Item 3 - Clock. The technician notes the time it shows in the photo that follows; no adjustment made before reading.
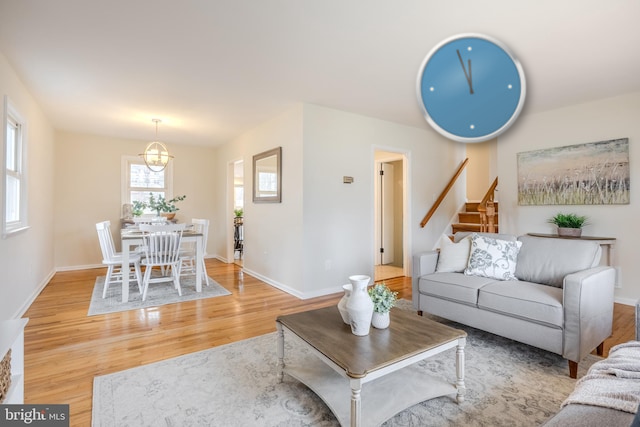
11:57
